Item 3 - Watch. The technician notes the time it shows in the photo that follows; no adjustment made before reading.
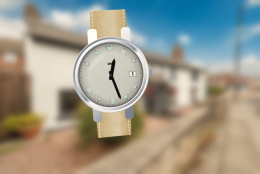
12:27
